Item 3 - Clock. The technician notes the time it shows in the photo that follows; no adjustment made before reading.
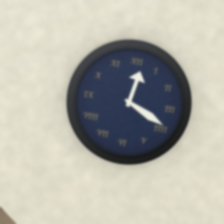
12:19
